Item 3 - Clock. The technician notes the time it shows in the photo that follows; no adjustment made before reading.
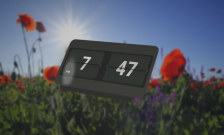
7:47
